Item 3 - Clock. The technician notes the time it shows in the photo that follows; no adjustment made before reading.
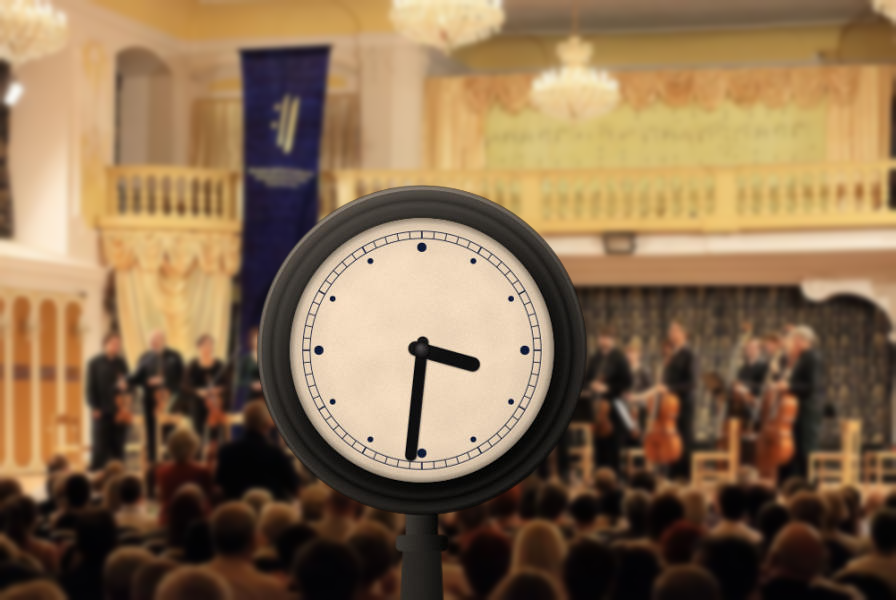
3:31
